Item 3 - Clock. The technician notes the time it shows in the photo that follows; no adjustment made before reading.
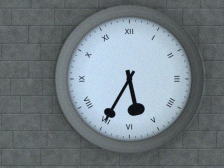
5:35
